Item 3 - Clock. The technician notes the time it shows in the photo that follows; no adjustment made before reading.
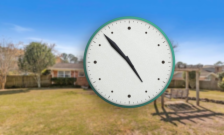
4:53
